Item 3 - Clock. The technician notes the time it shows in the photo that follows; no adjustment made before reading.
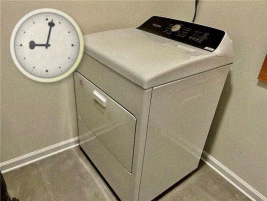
9:02
